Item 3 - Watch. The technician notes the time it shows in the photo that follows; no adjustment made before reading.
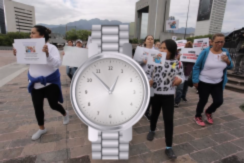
12:53
